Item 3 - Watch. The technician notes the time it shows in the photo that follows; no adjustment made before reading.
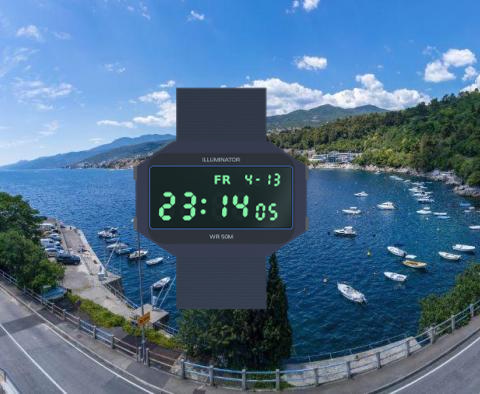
23:14:05
